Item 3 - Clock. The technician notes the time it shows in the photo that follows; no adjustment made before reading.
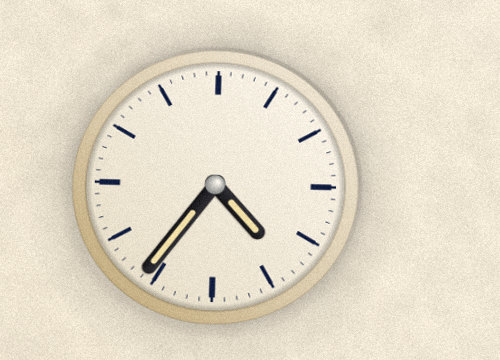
4:36
